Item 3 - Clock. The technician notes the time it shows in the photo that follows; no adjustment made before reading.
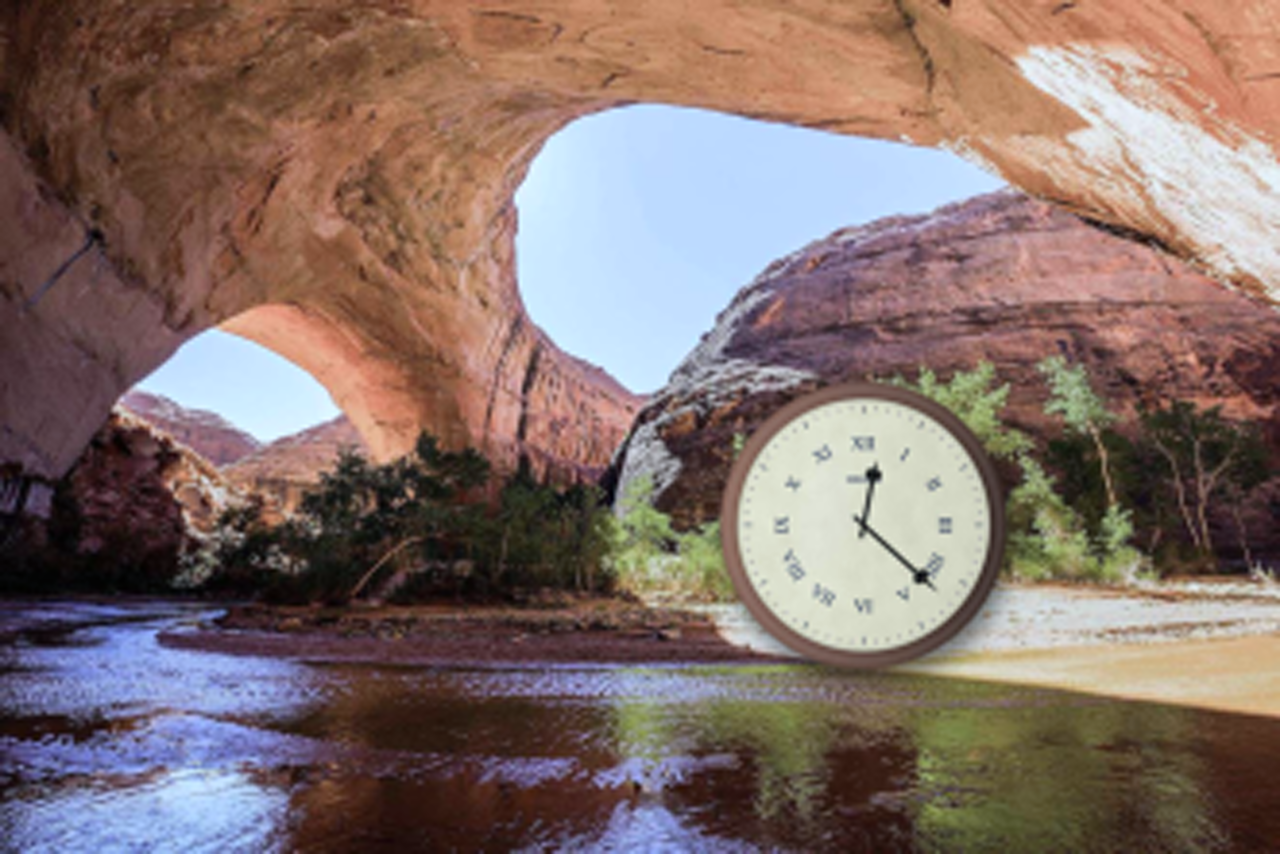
12:22
